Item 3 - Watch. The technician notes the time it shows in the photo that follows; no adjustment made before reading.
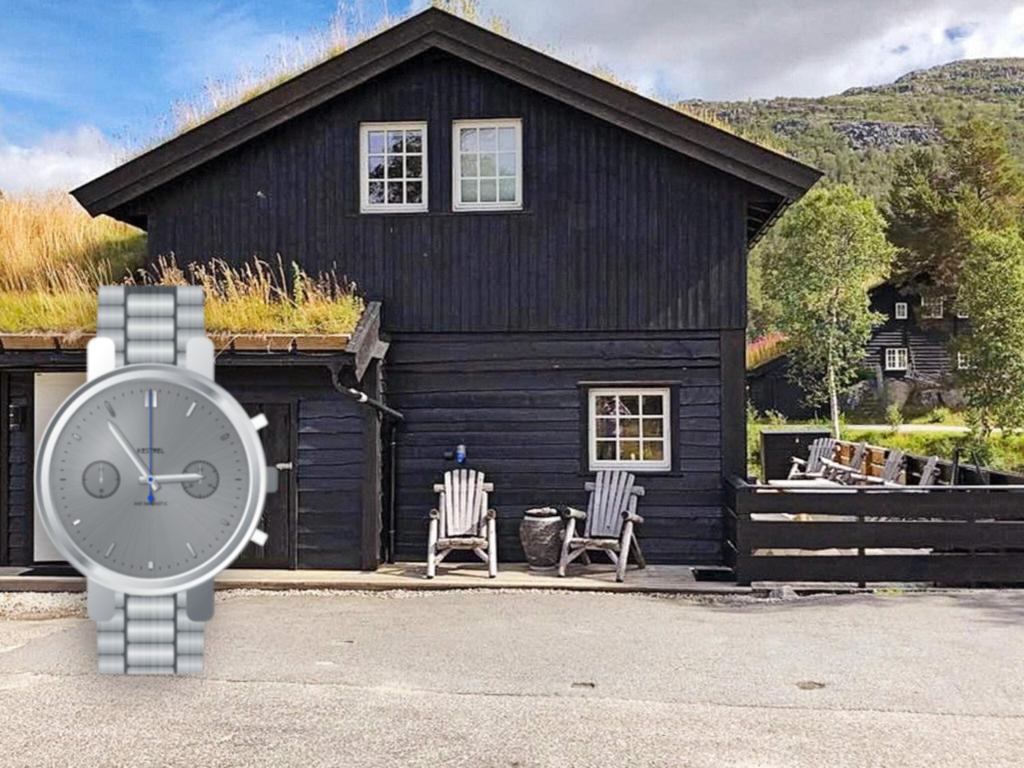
2:54
